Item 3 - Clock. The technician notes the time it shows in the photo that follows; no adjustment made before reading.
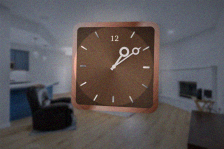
1:09
